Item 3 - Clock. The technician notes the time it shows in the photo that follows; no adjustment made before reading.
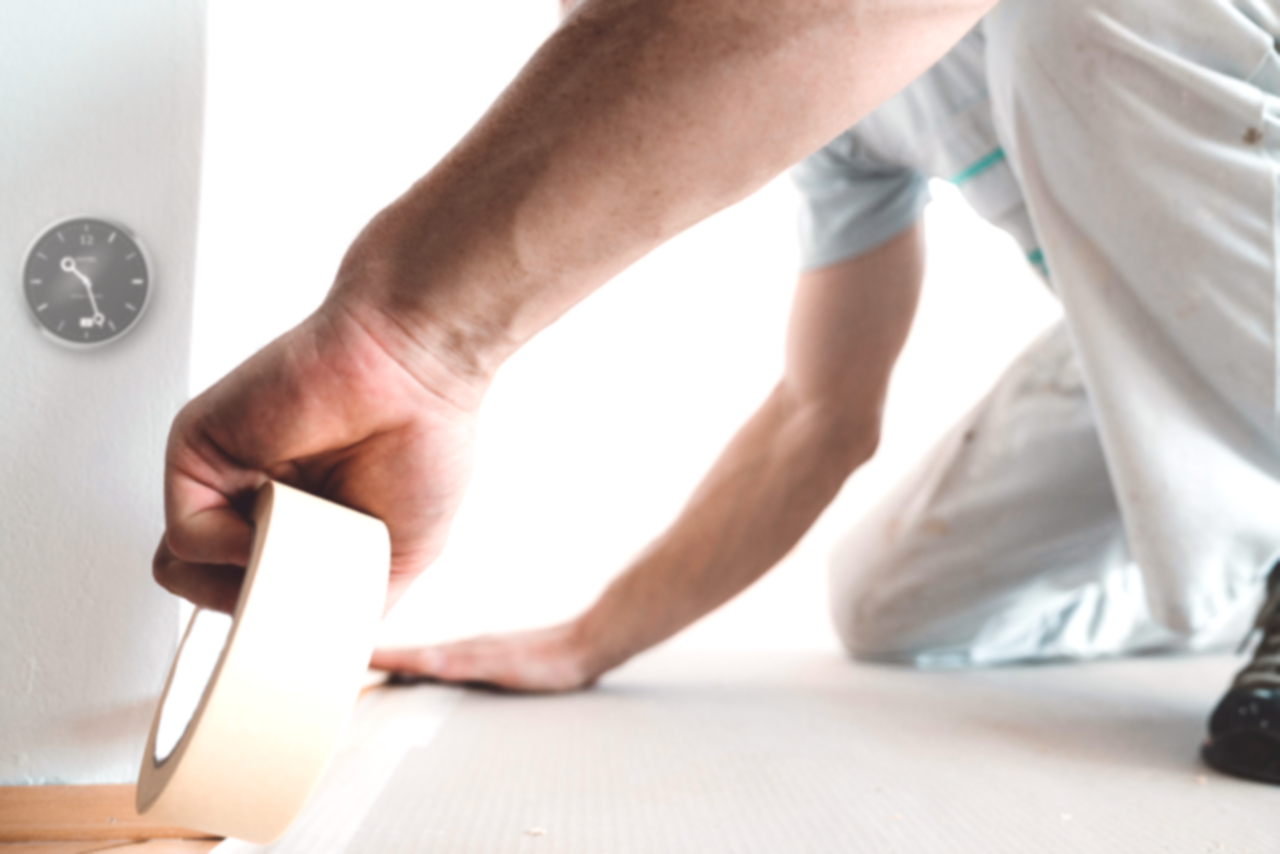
10:27
